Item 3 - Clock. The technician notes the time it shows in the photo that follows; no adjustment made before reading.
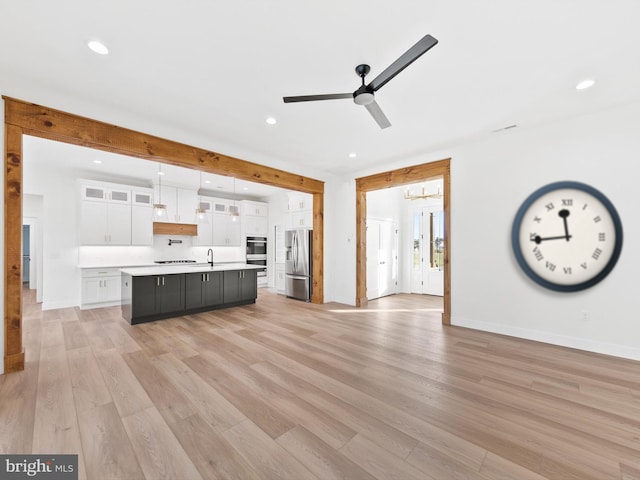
11:44
